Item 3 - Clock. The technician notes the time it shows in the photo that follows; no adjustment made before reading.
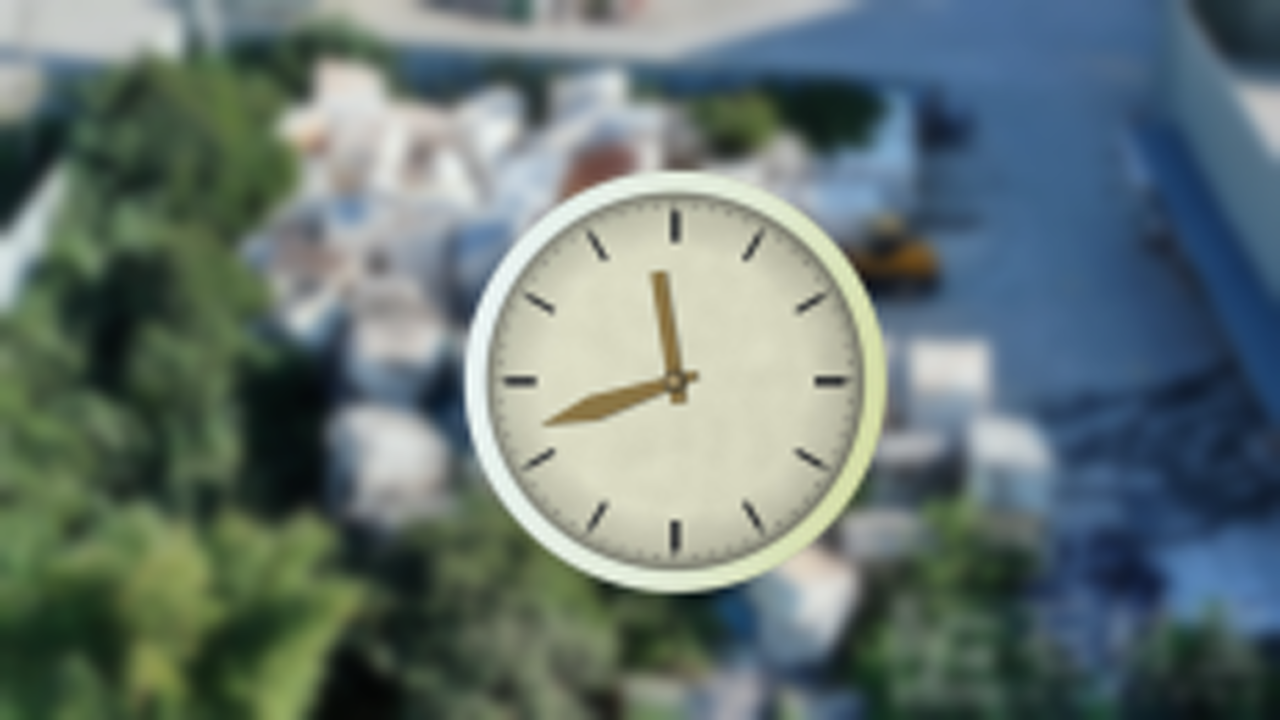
11:42
